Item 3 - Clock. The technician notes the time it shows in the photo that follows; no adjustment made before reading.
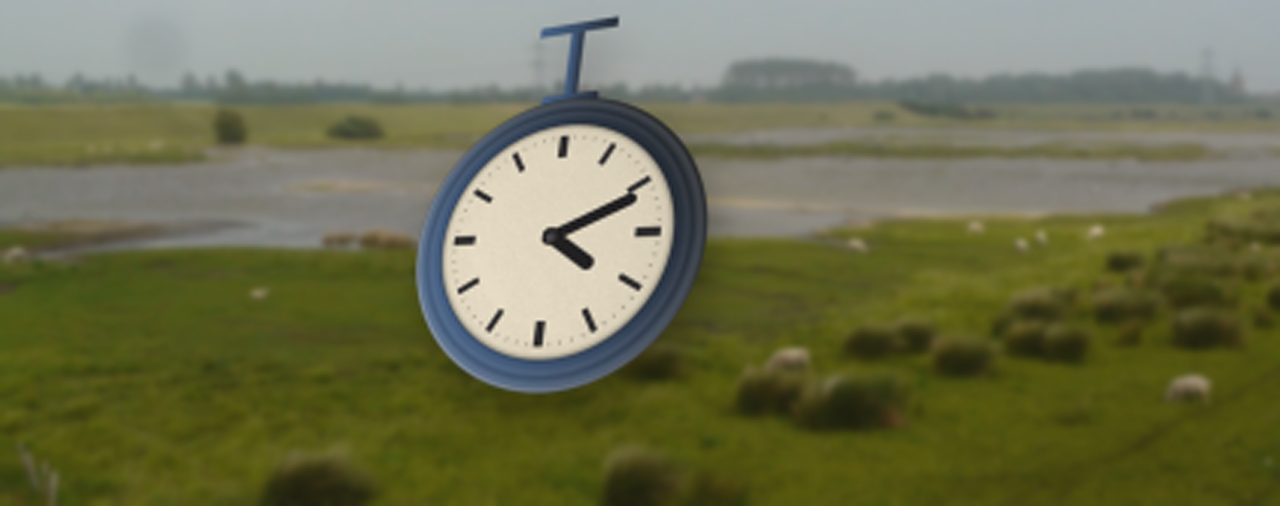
4:11
